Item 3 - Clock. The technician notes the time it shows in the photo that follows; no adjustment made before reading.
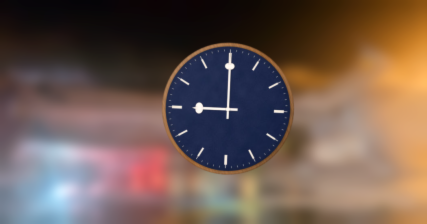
9:00
